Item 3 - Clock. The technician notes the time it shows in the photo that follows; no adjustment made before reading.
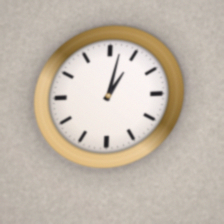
1:02
